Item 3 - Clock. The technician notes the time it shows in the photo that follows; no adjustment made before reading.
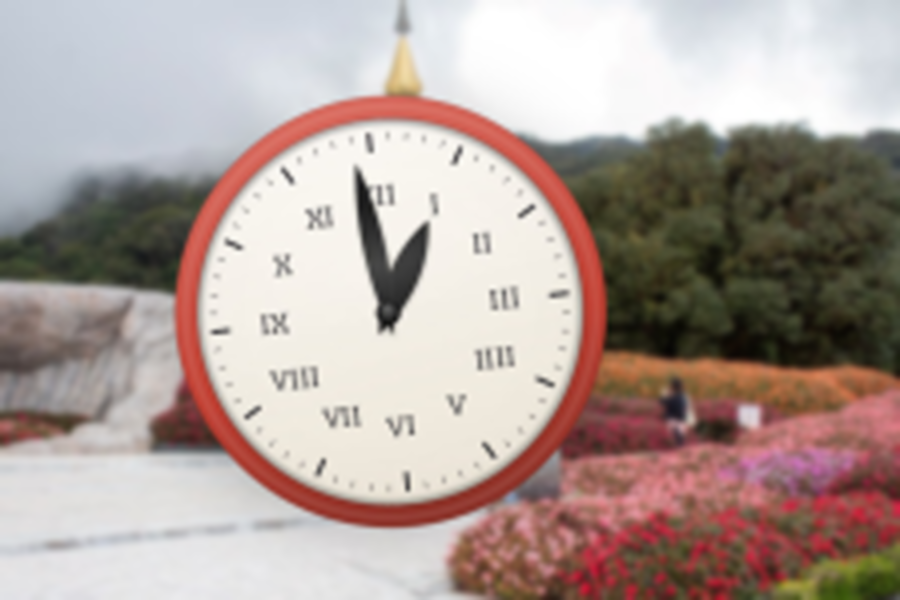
12:59
